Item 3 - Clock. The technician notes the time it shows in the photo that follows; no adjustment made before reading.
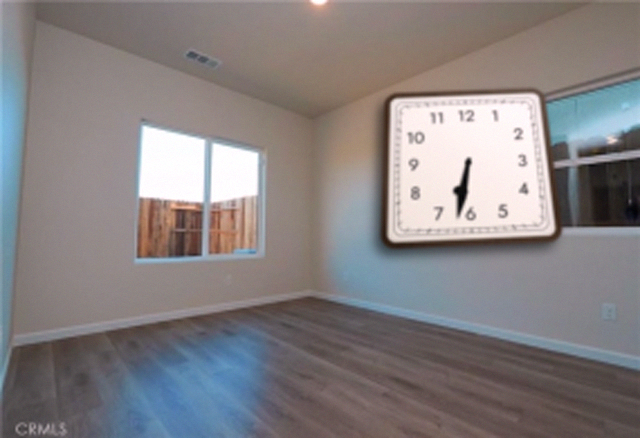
6:32
